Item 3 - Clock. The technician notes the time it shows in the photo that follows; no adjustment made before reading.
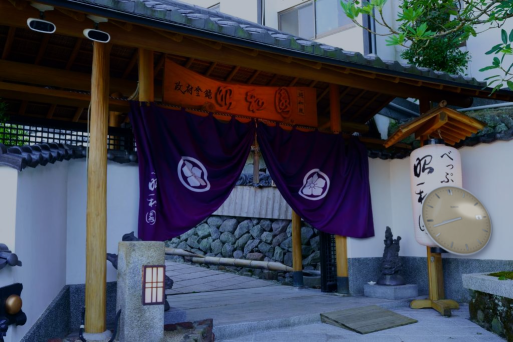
8:43
